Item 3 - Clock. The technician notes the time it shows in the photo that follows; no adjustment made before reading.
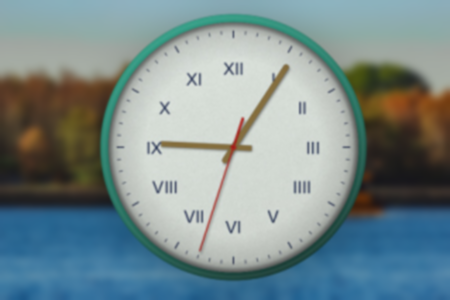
9:05:33
